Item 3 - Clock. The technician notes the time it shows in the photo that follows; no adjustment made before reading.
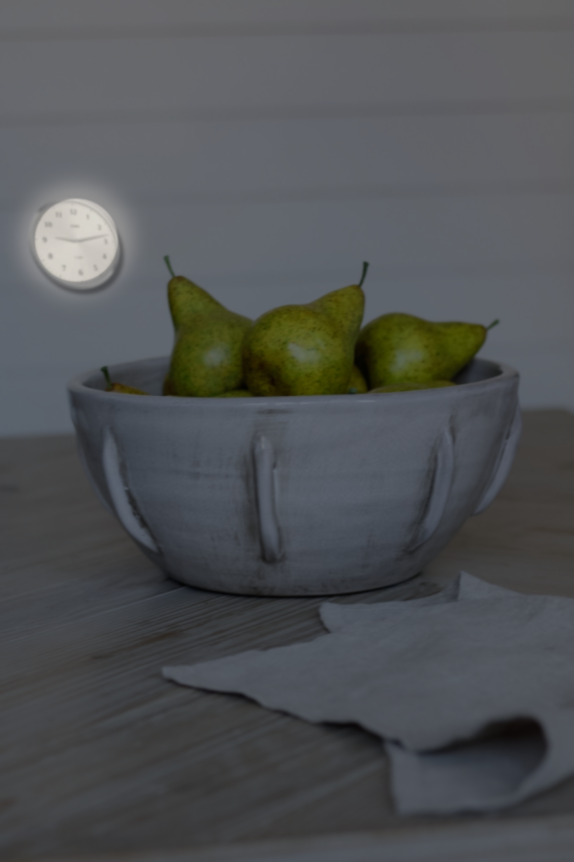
9:13
